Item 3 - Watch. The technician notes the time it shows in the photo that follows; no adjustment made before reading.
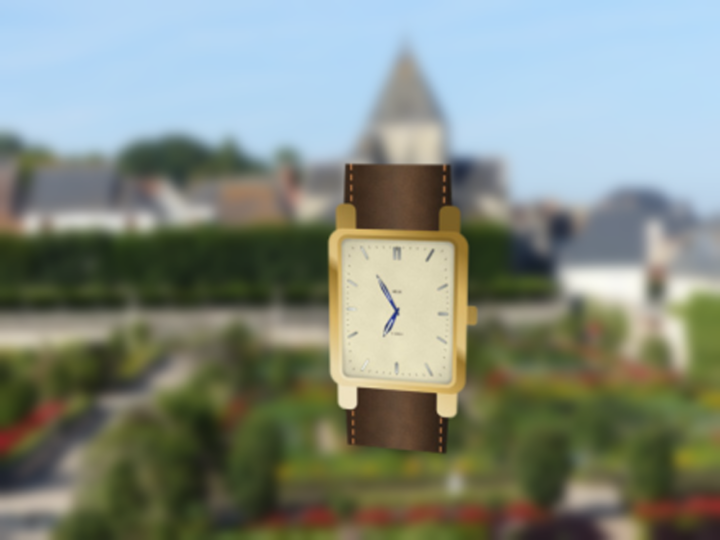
6:55
